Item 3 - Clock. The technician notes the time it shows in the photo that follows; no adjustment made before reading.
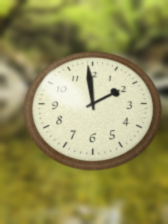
1:59
